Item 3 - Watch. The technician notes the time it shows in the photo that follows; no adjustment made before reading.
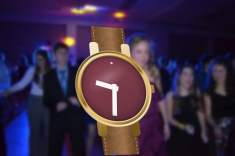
9:31
